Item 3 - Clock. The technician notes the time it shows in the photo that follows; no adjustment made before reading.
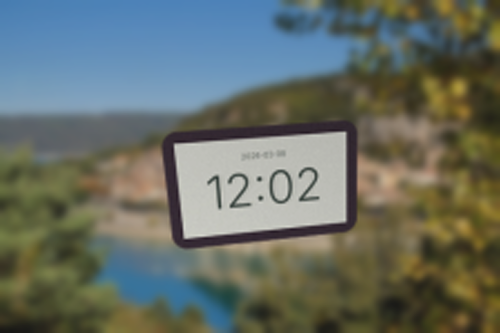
12:02
